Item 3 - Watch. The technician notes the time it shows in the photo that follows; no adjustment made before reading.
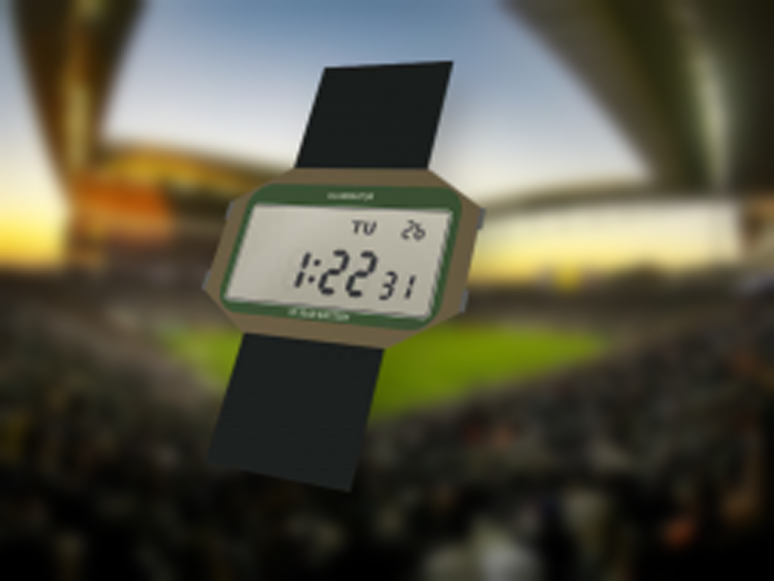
1:22:31
